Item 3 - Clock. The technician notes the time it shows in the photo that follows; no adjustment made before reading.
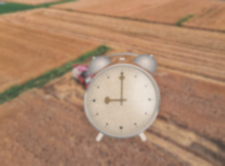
9:00
